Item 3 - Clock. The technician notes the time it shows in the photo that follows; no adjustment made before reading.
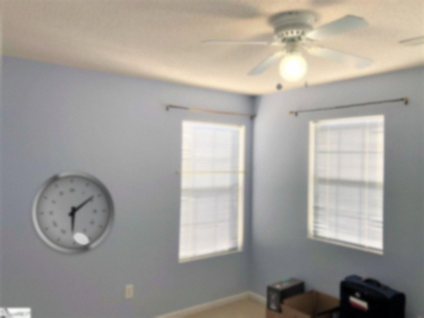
6:09
